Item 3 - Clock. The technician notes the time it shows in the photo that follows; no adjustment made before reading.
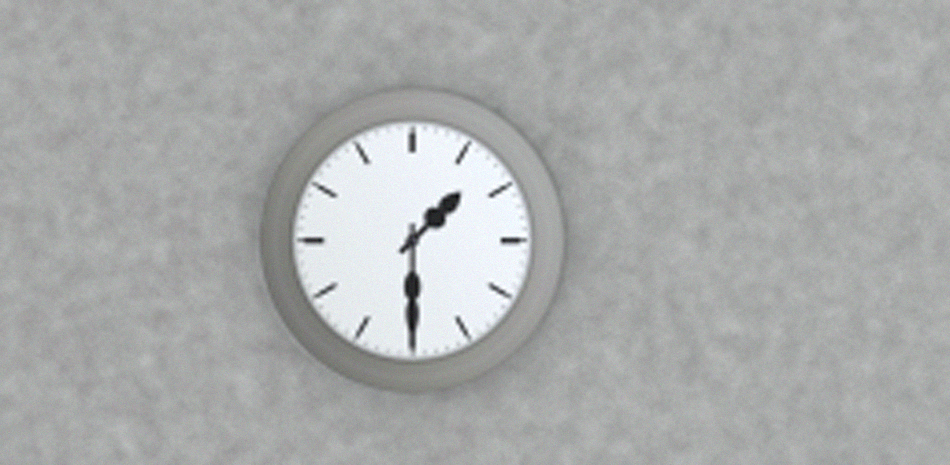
1:30
